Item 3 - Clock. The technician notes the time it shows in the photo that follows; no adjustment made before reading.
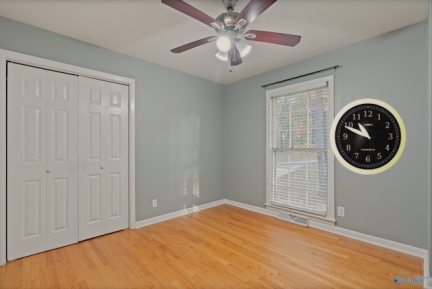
10:49
